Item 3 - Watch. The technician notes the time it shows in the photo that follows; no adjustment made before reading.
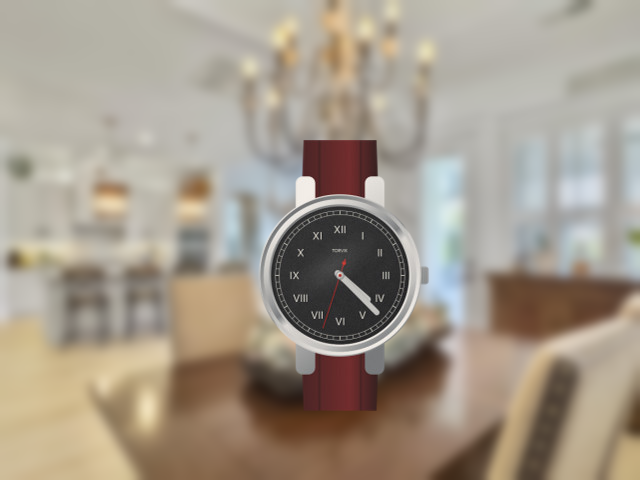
4:22:33
